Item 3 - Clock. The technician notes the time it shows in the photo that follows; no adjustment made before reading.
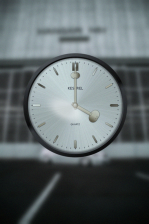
4:00
